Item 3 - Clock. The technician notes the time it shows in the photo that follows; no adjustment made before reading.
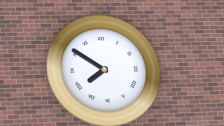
7:51
